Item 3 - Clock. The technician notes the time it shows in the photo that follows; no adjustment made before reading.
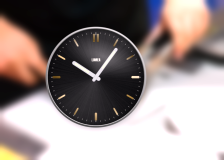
10:06
